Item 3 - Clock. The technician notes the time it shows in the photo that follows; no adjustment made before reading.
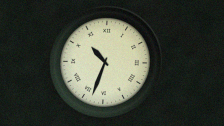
10:33
